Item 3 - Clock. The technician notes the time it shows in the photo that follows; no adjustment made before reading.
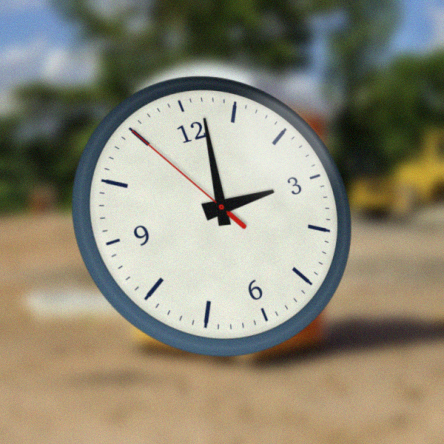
3:01:55
